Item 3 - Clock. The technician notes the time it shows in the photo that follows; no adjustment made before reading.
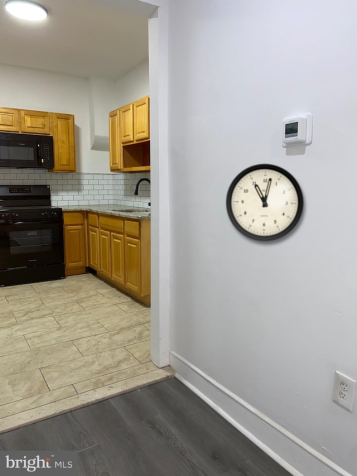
11:02
